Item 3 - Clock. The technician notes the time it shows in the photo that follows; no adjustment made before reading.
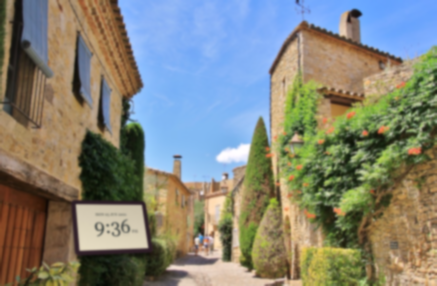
9:36
